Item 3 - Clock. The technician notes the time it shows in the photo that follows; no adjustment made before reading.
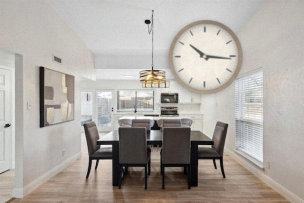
10:16
